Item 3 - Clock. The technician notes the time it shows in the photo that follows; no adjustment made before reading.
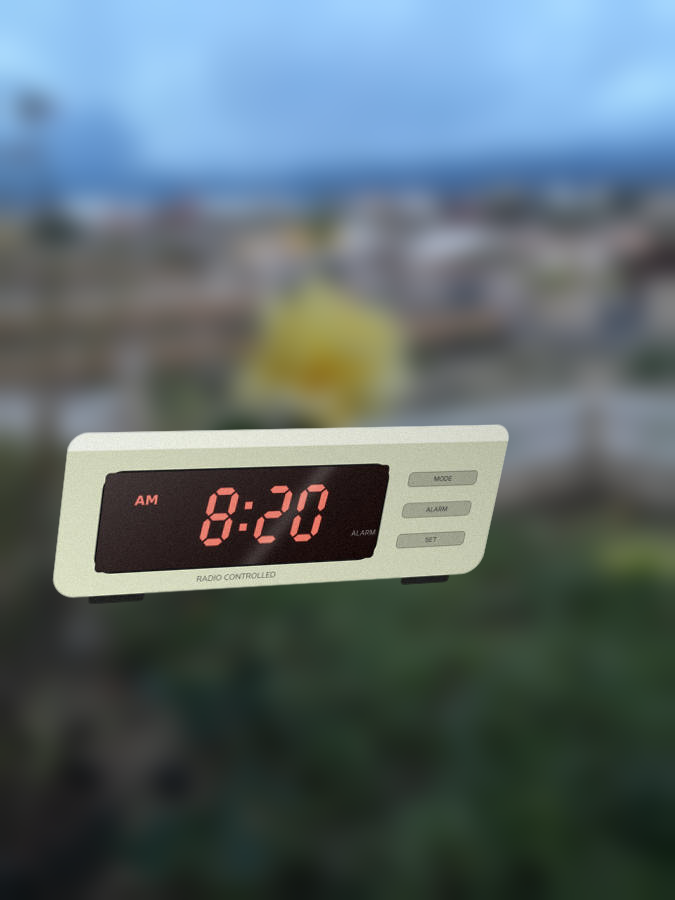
8:20
